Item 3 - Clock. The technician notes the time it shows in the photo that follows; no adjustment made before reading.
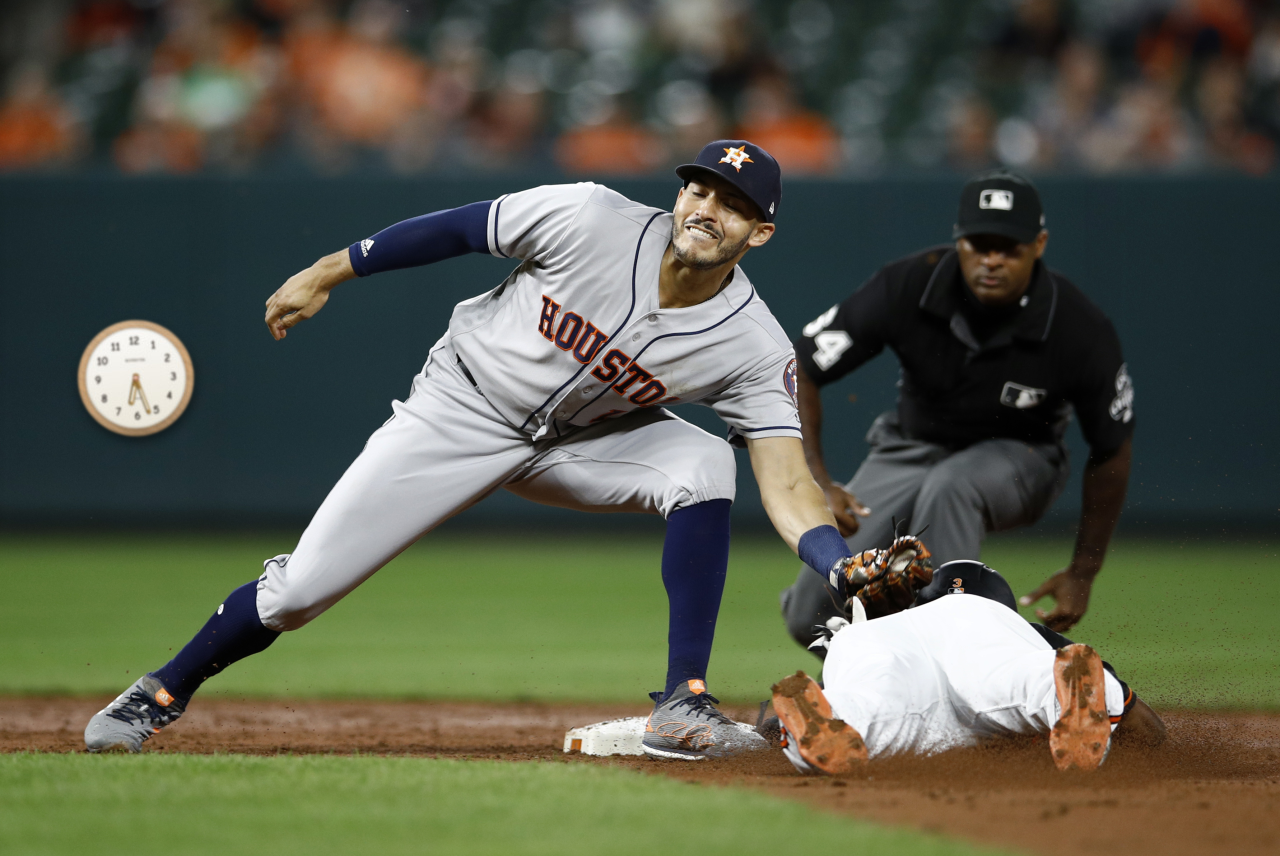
6:27
